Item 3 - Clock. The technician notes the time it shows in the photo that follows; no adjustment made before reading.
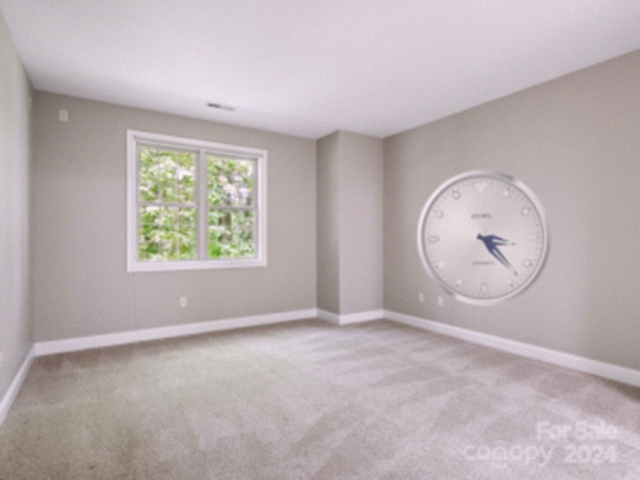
3:23
